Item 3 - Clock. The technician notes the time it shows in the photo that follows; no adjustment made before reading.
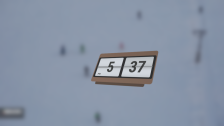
5:37
